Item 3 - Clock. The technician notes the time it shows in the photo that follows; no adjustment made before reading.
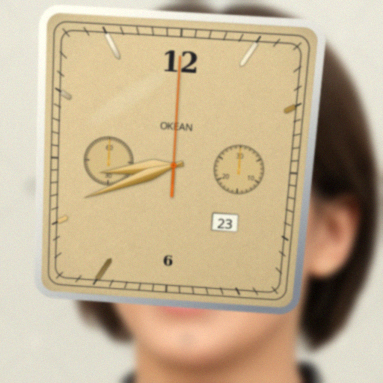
8:41
